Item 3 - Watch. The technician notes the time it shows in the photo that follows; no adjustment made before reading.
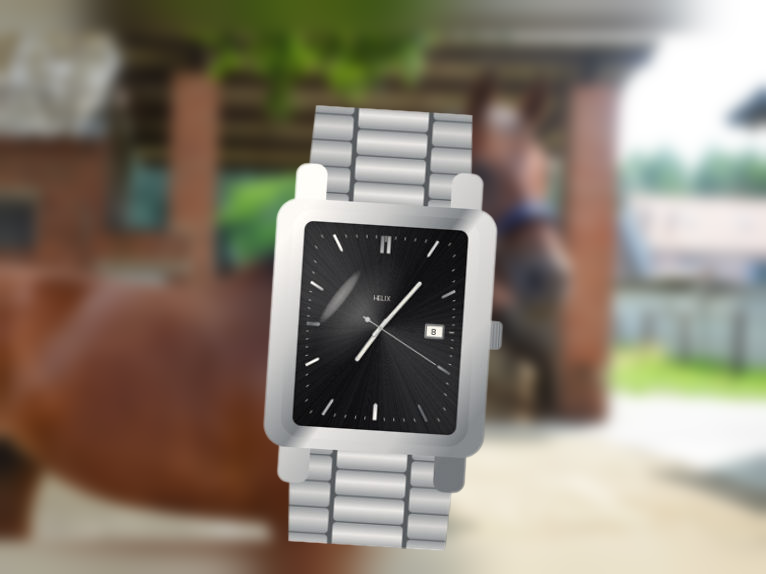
7:06:20
